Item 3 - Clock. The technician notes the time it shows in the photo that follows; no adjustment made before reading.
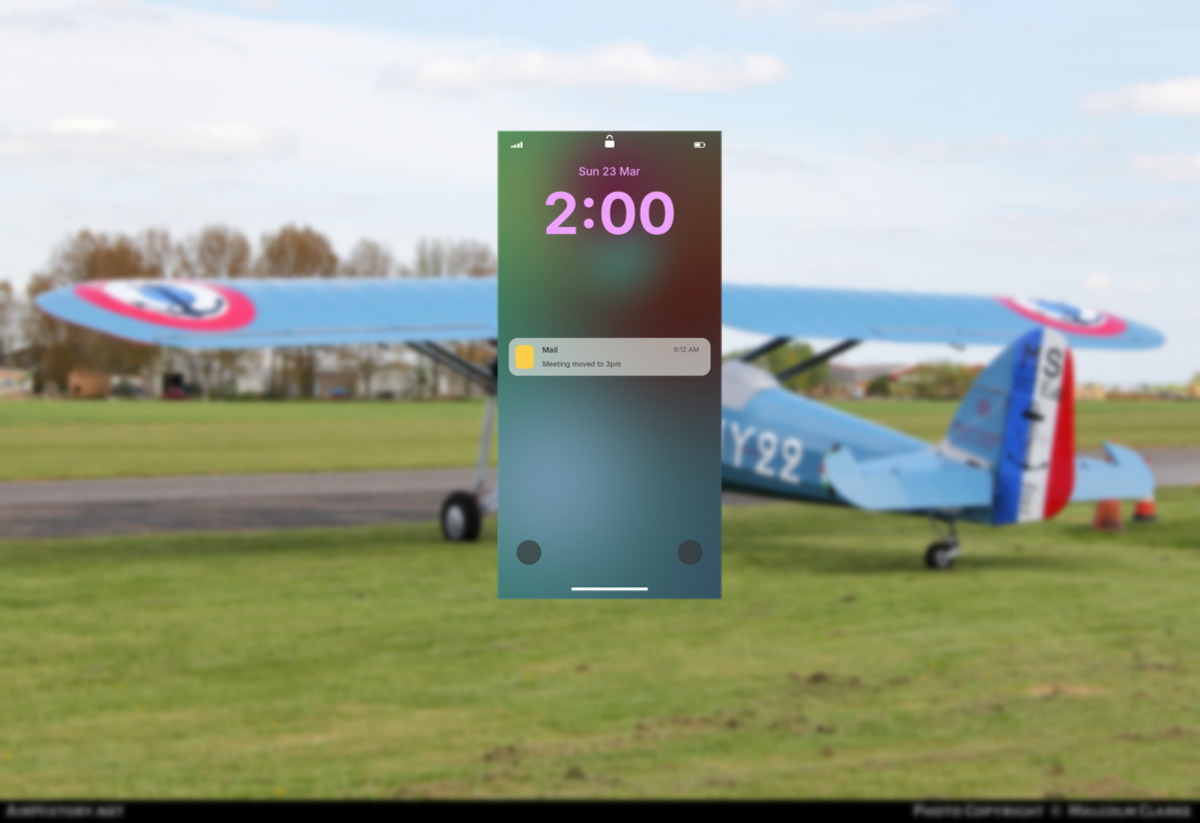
2:00
